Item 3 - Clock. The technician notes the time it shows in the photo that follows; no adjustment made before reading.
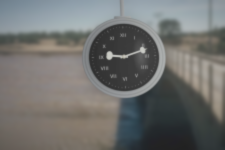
9:12
